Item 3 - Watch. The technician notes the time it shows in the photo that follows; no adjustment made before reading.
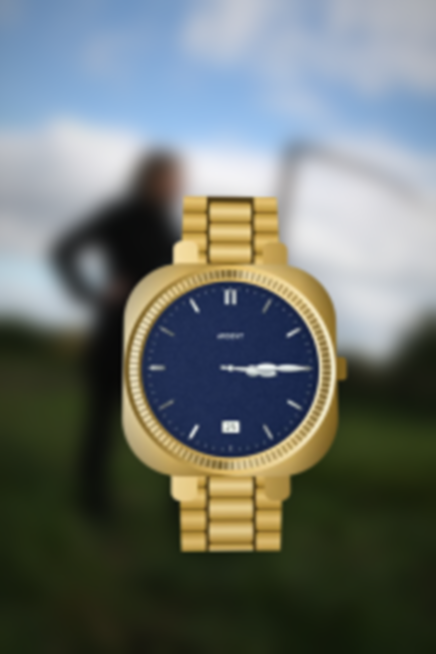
3:15
